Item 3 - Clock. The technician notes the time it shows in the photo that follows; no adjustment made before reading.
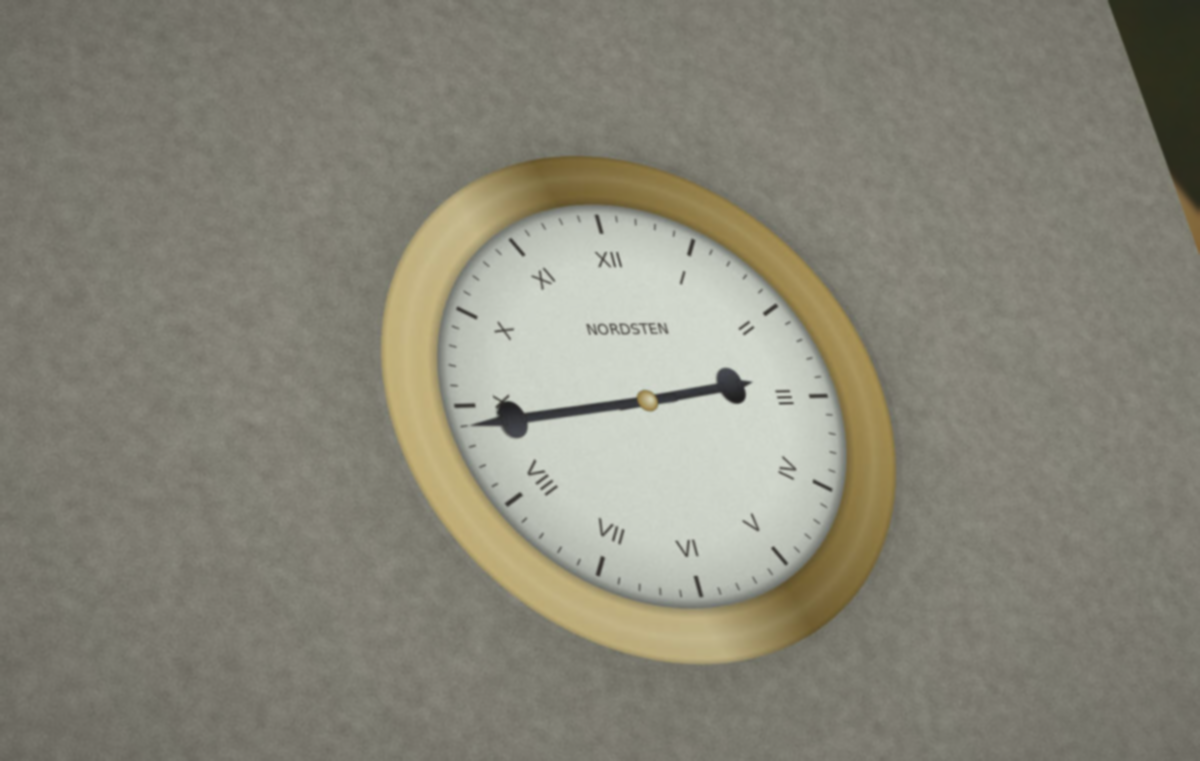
2:44
